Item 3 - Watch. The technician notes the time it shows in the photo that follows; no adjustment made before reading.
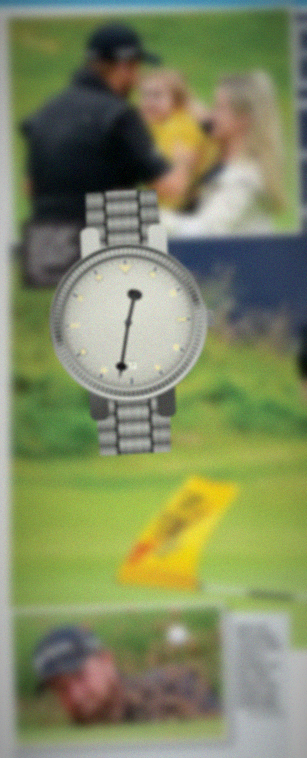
12:32
